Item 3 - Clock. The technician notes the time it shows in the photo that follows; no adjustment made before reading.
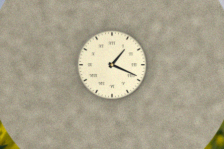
1:19
